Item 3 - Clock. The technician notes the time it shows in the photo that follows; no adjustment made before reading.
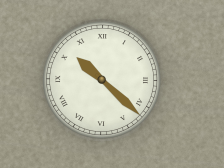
10:22
